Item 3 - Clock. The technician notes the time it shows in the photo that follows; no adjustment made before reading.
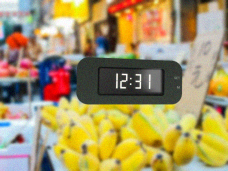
12:31
